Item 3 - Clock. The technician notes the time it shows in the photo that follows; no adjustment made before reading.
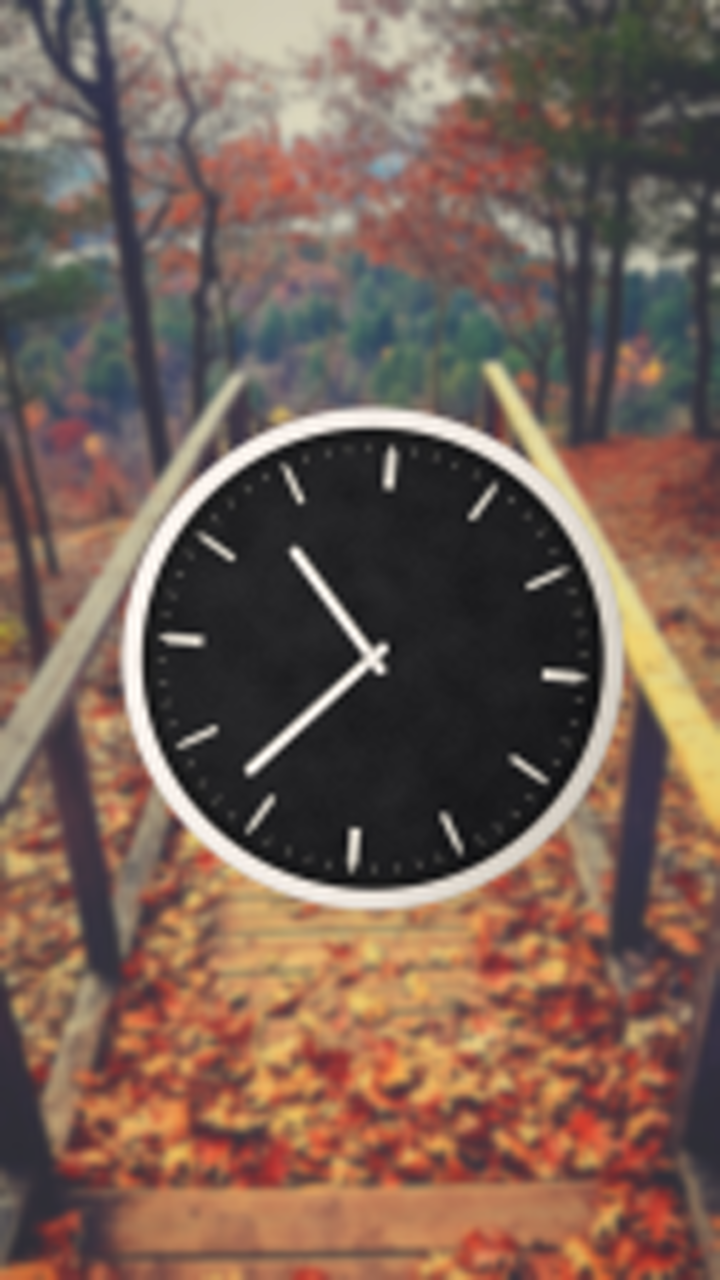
10:37
